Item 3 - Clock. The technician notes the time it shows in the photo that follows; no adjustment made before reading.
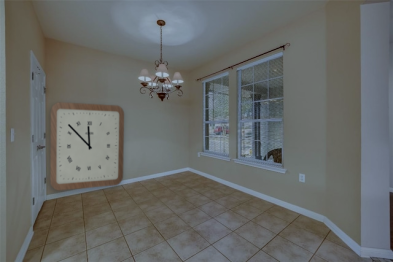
11:52
